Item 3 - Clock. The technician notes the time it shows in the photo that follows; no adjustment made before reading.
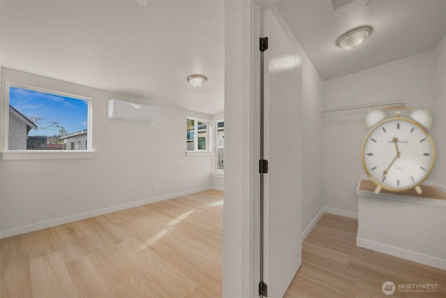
11:36
